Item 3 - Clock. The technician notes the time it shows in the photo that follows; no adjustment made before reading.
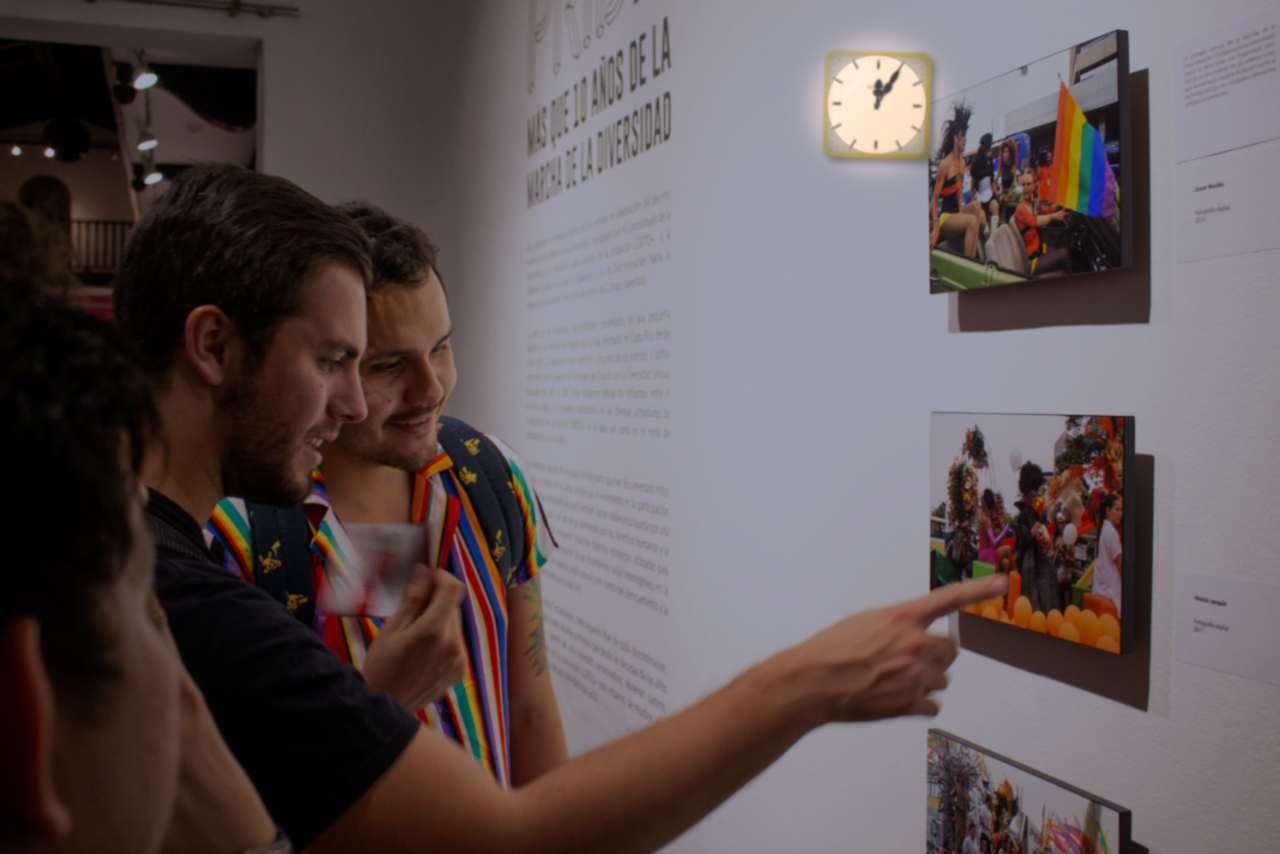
12:05
